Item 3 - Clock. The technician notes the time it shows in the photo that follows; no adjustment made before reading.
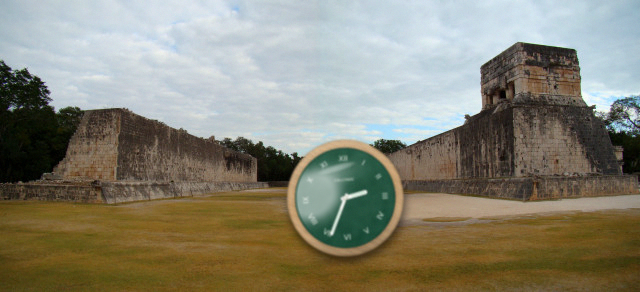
2:34
